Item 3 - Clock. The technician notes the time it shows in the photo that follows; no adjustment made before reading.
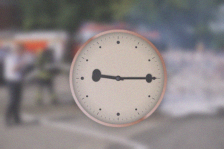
9:15
